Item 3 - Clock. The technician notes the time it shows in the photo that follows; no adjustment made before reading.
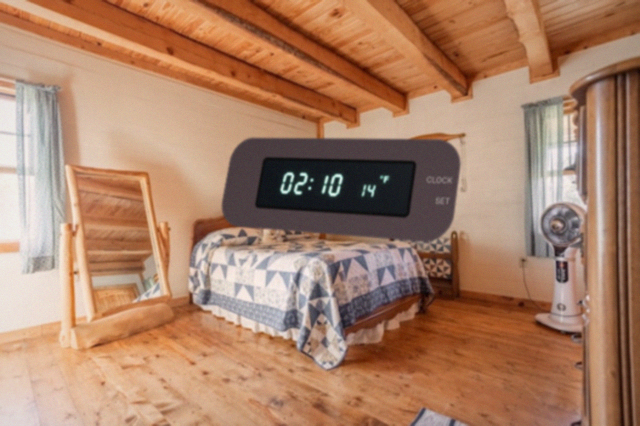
2:10
